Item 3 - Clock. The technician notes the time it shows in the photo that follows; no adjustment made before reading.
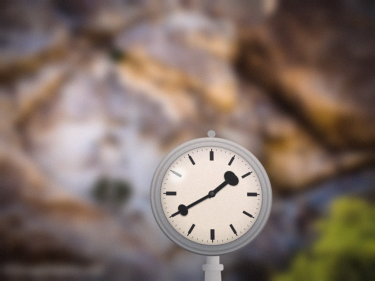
1:40
